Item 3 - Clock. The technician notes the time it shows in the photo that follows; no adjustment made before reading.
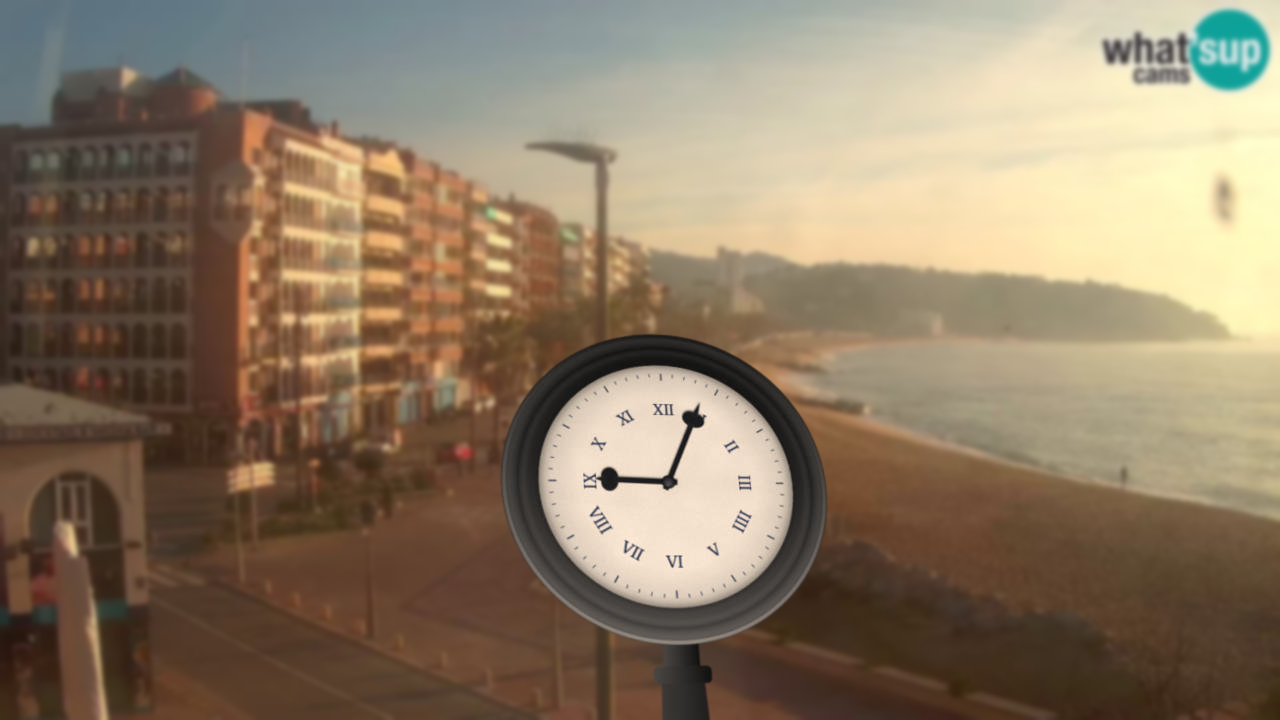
9:04
